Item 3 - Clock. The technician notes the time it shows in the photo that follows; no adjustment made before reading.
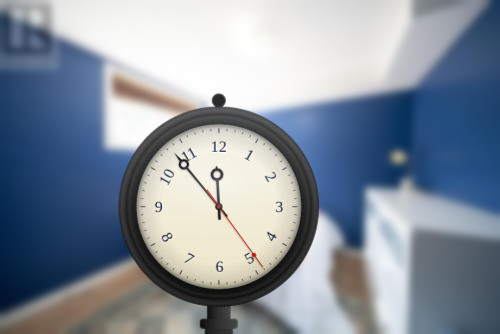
11:53:24
